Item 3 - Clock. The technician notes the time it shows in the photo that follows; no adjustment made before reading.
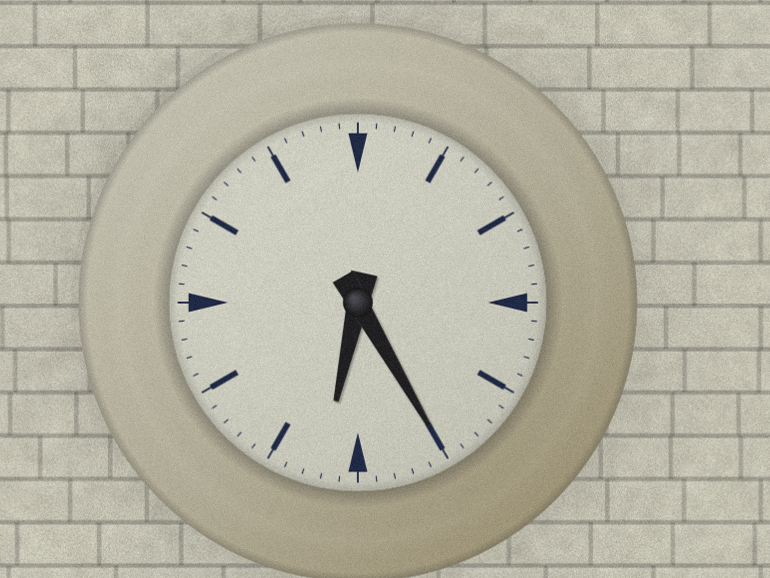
6:25
